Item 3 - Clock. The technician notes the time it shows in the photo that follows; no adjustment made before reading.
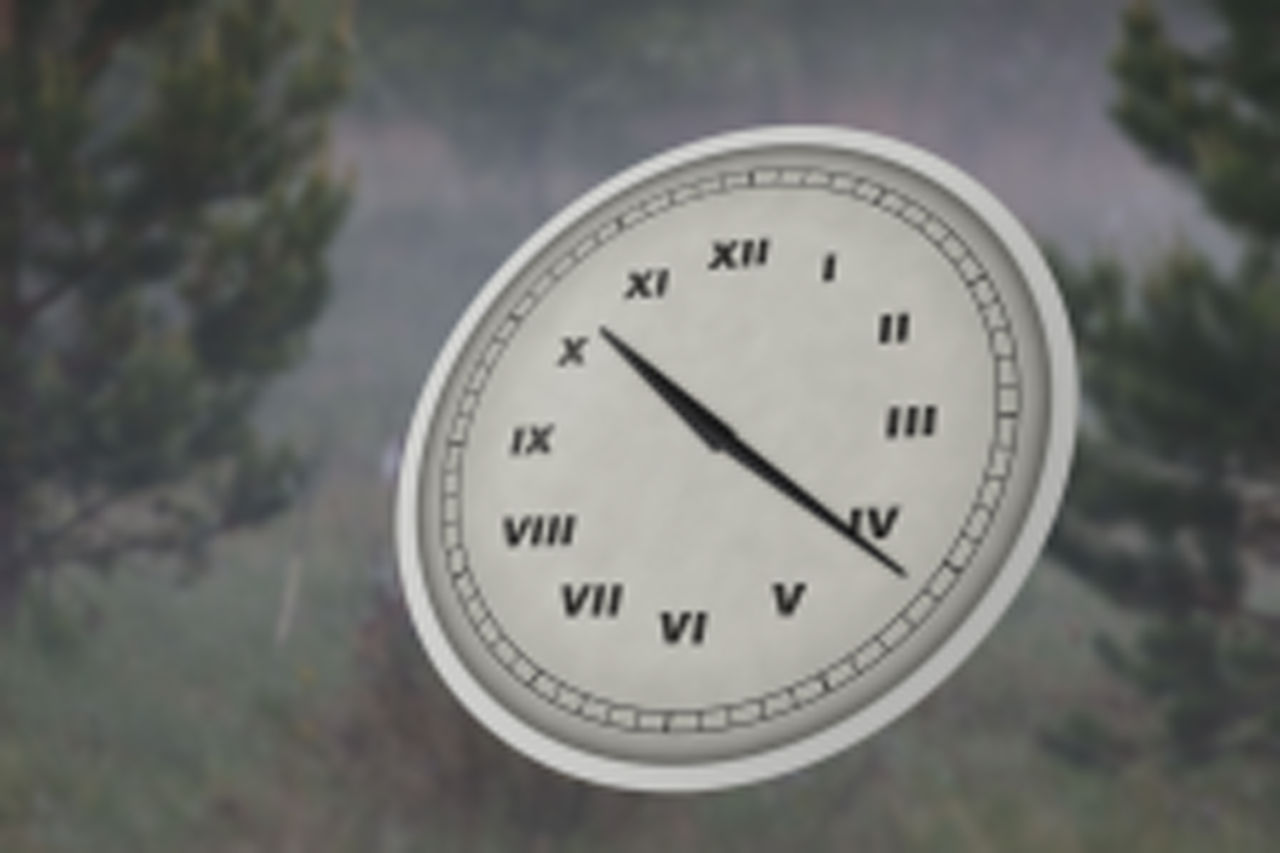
10:21
